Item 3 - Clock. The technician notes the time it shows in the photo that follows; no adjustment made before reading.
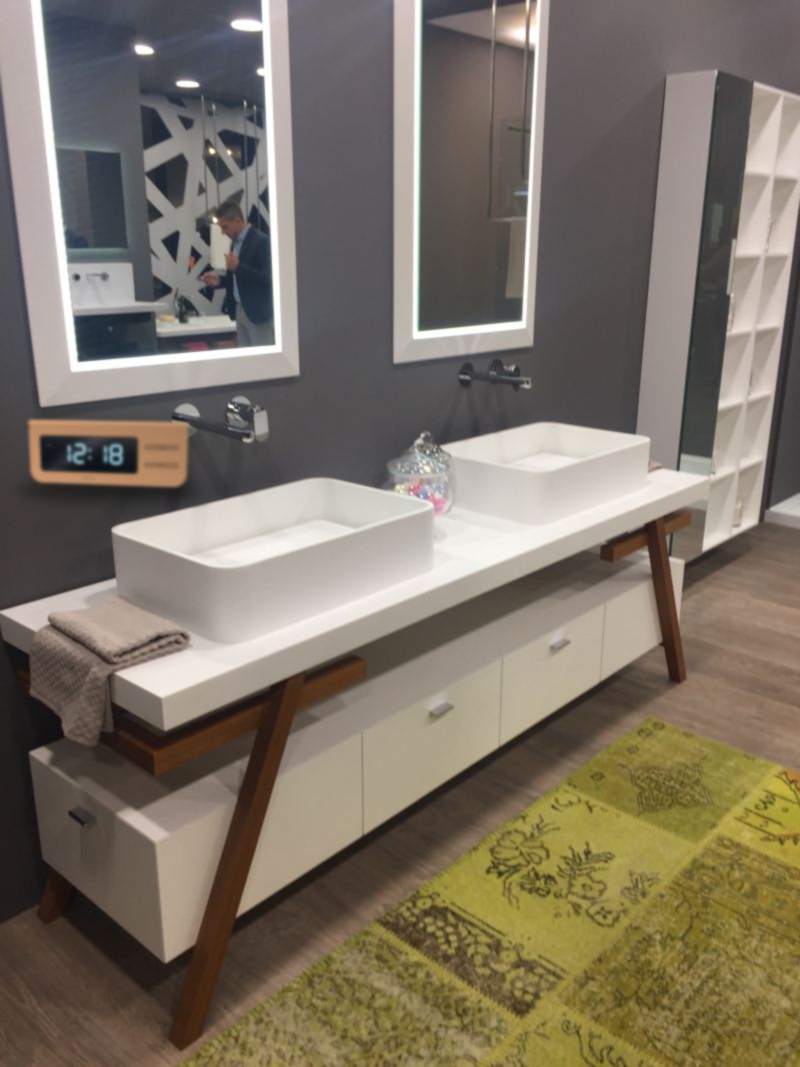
12:18
